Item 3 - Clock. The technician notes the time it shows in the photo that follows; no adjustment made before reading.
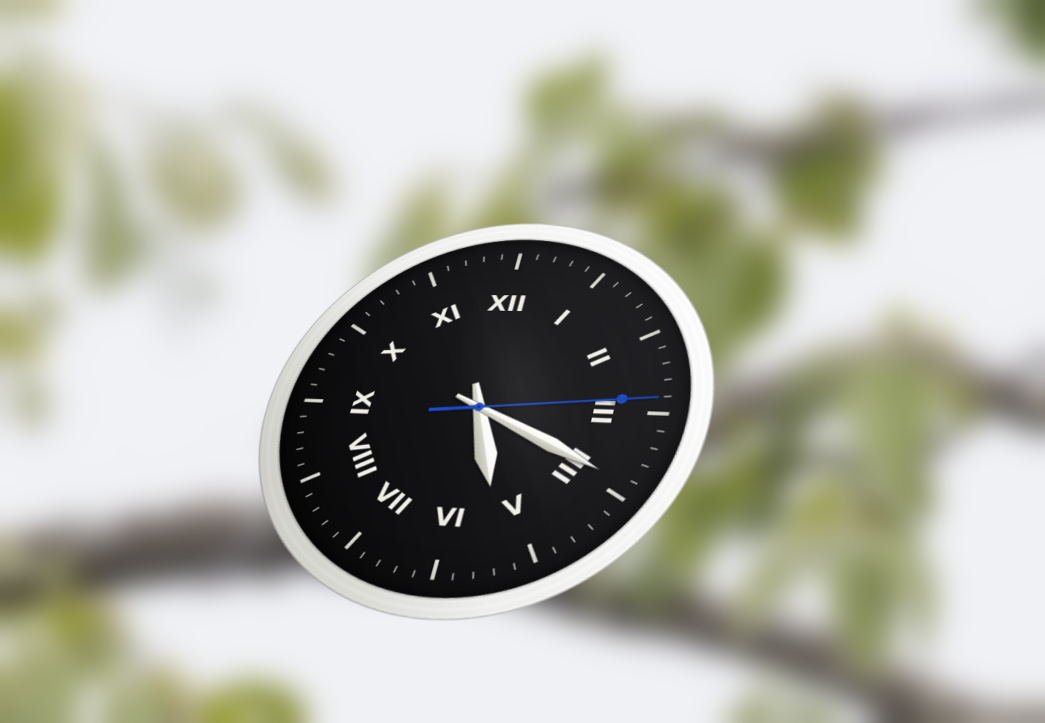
5:19:14
